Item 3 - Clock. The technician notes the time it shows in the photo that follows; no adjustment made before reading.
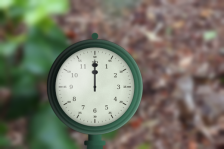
12:00
